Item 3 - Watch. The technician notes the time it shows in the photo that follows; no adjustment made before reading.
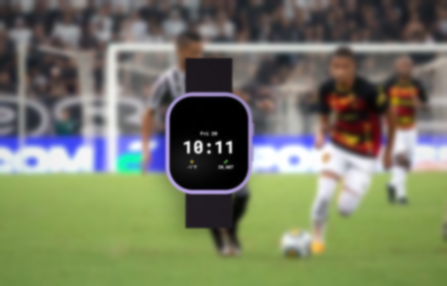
10:11
